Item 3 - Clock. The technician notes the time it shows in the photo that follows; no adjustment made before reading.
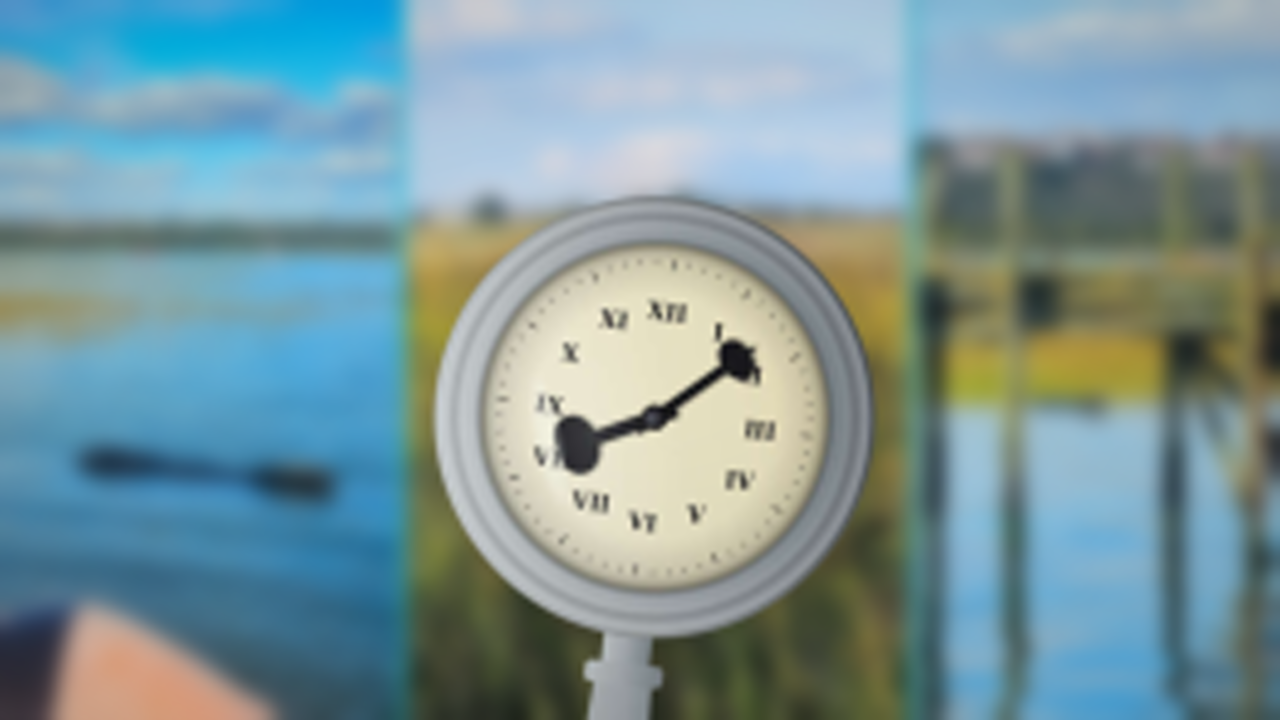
8:08
